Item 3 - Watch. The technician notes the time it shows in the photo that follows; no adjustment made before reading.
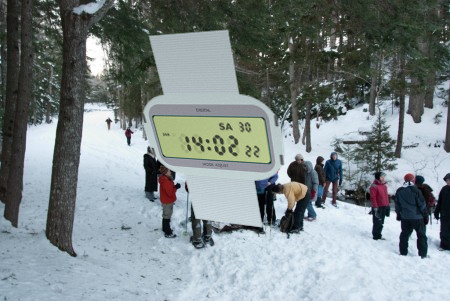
14:02:22
